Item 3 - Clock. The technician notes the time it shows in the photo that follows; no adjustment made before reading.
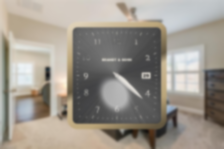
4:22
